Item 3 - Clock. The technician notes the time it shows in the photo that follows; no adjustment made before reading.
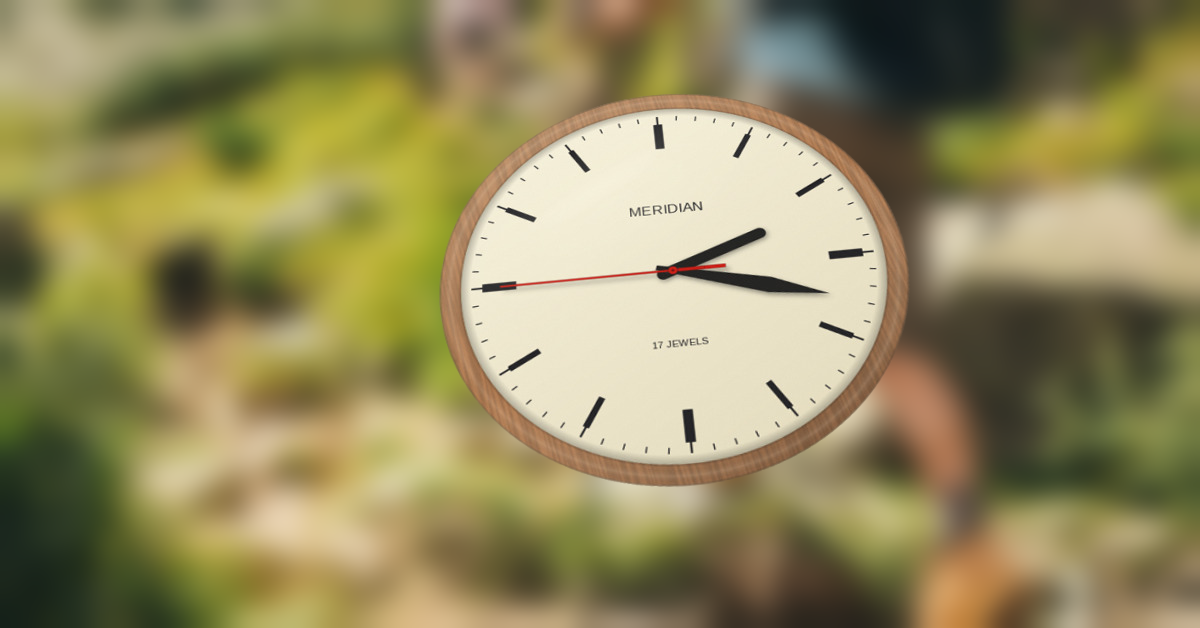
2:17:45
